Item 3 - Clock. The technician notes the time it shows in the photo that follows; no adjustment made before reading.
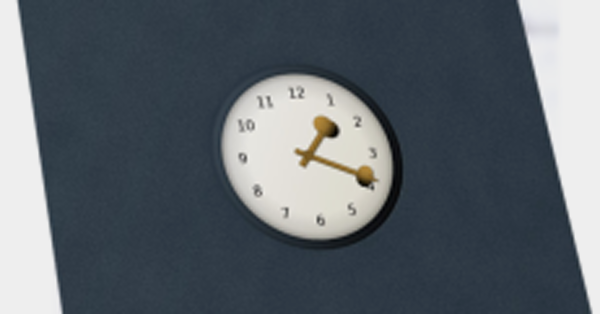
1:19
